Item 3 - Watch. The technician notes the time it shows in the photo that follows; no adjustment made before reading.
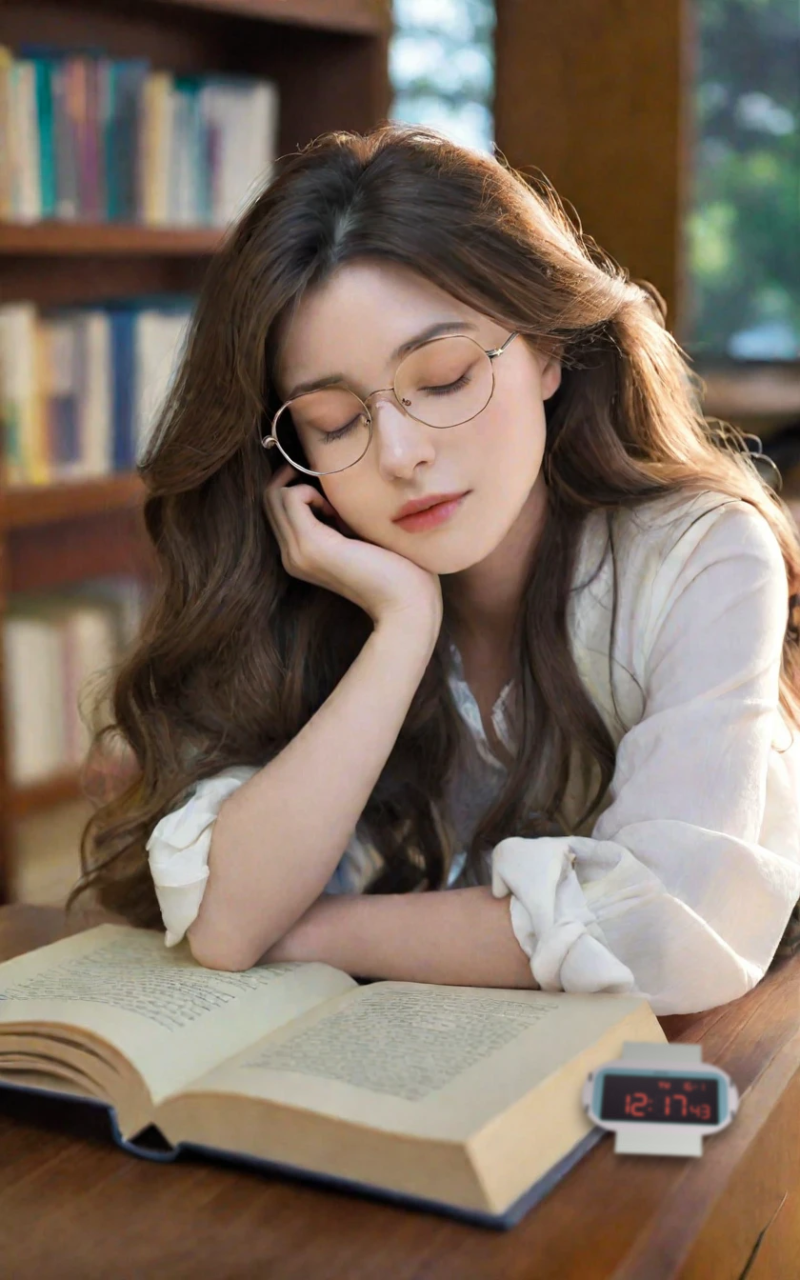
12:17
